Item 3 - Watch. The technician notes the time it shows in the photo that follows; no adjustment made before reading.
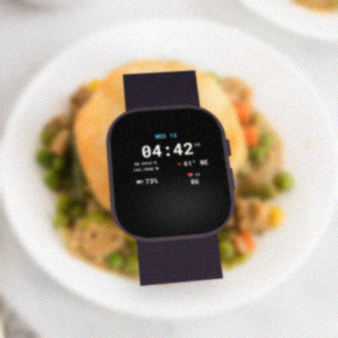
4:42
